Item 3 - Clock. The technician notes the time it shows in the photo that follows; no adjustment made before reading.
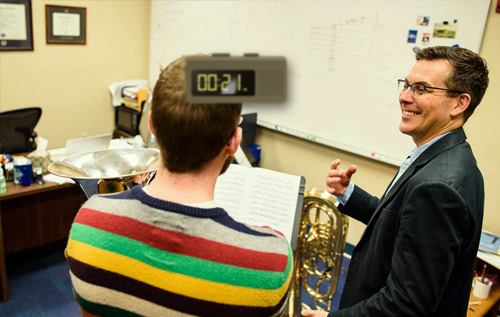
0:21
